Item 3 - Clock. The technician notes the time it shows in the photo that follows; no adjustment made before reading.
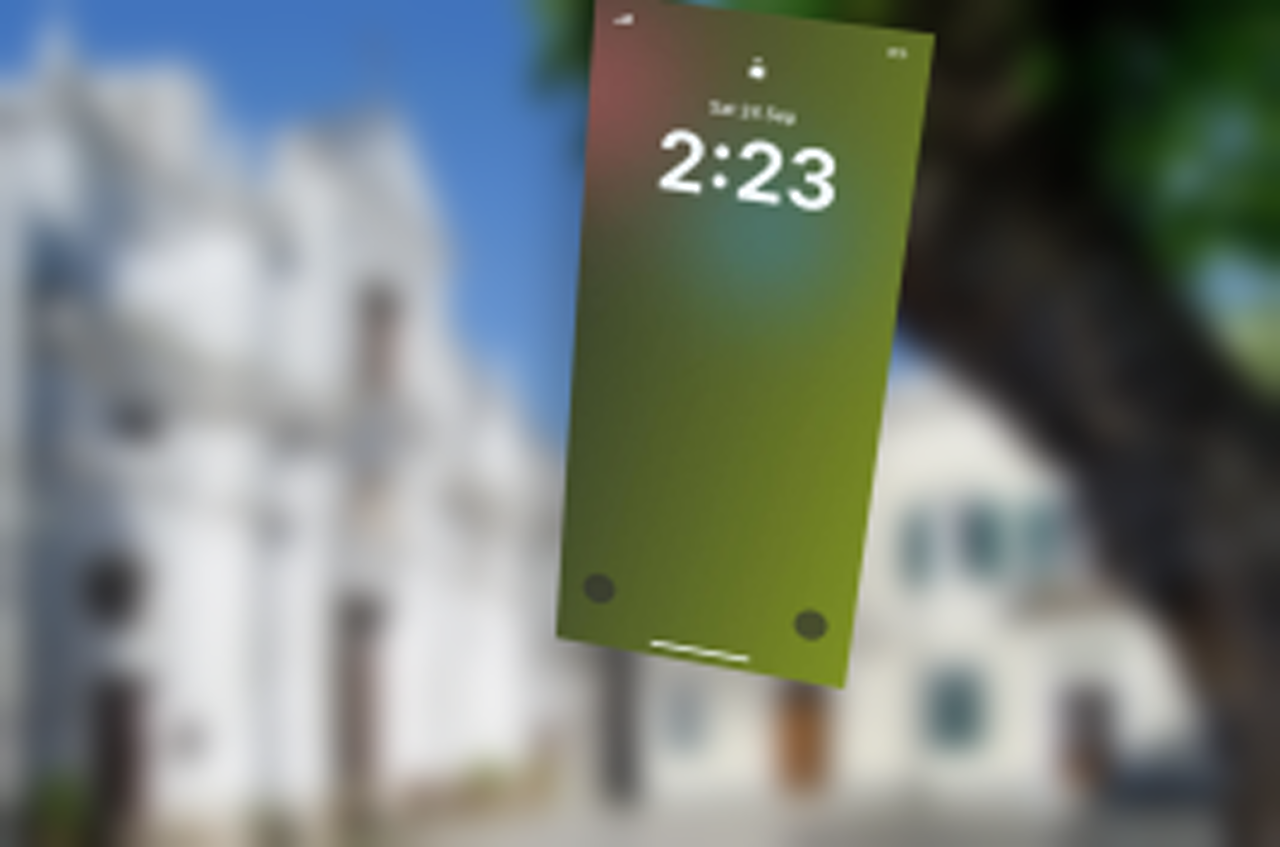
2:23
